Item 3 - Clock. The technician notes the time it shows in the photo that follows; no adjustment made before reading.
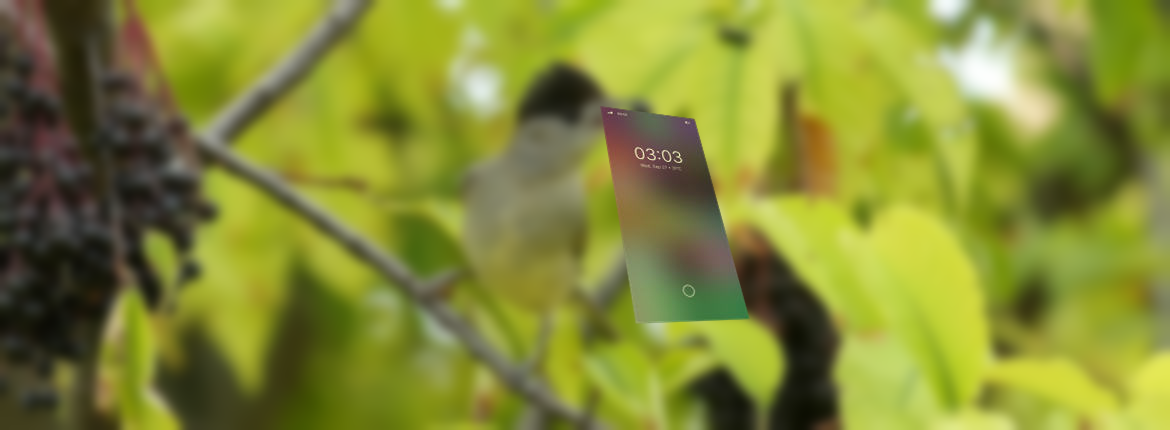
3:03
